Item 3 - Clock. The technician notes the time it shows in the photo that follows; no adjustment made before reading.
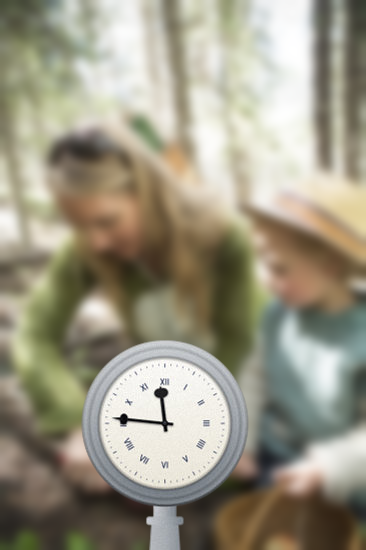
11:46
